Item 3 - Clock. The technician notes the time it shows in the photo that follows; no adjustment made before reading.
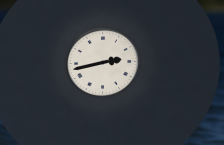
2:43
